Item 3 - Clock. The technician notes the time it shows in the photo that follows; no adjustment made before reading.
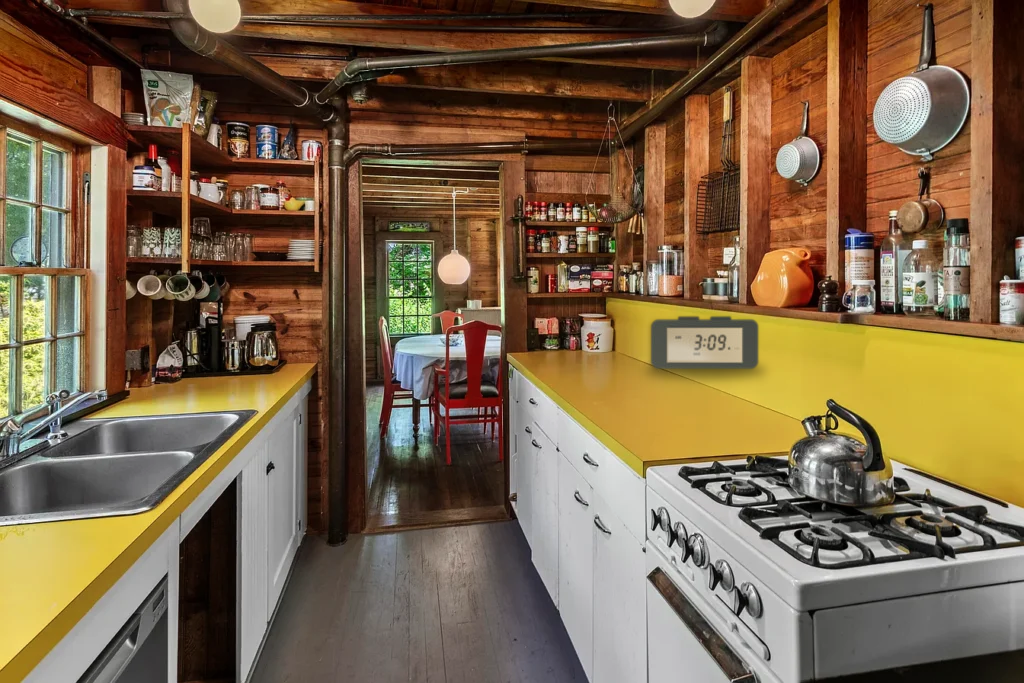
3:09
